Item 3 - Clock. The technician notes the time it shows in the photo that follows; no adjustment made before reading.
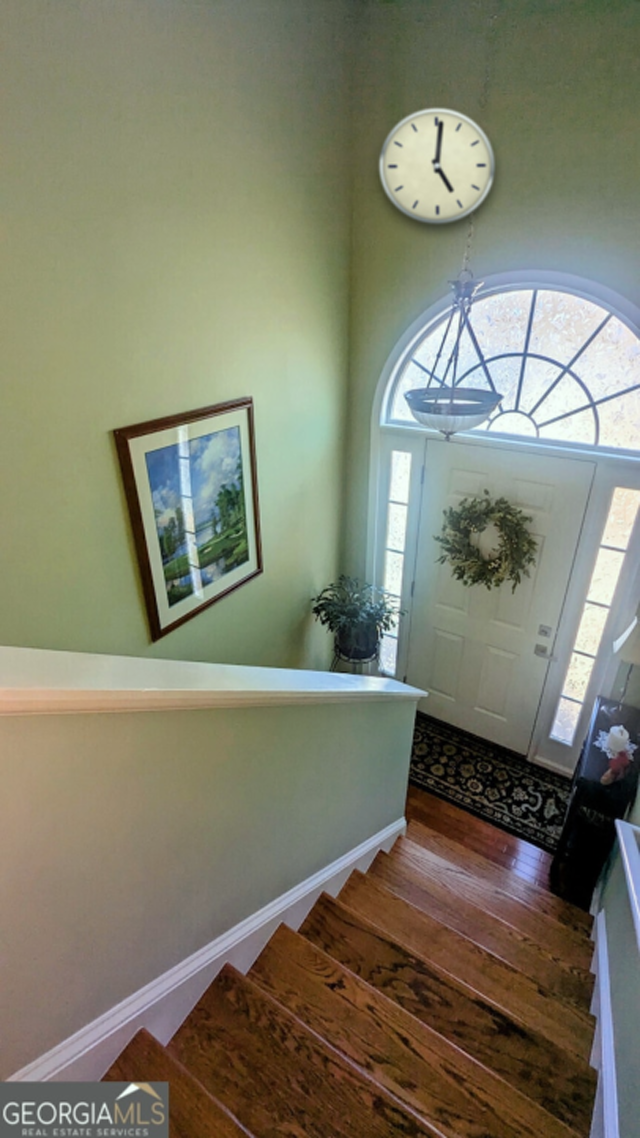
5:01
